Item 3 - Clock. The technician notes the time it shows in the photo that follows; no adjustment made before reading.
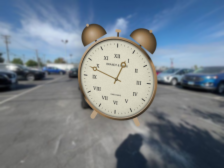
12:48
